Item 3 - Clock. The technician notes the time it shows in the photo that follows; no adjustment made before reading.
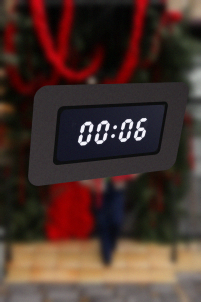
0:06
